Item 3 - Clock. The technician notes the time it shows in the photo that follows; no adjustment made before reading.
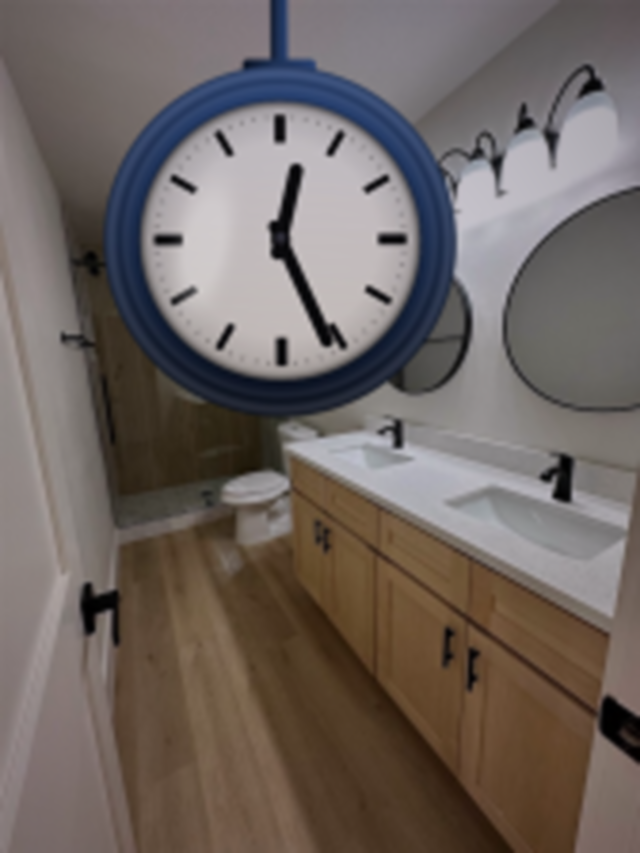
12:26
